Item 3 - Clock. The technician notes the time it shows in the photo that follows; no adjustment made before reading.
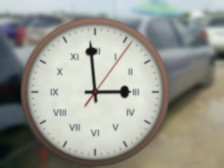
2:59:06
